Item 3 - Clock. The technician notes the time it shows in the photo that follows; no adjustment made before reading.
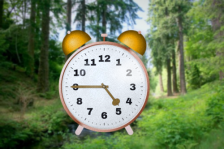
4:45
